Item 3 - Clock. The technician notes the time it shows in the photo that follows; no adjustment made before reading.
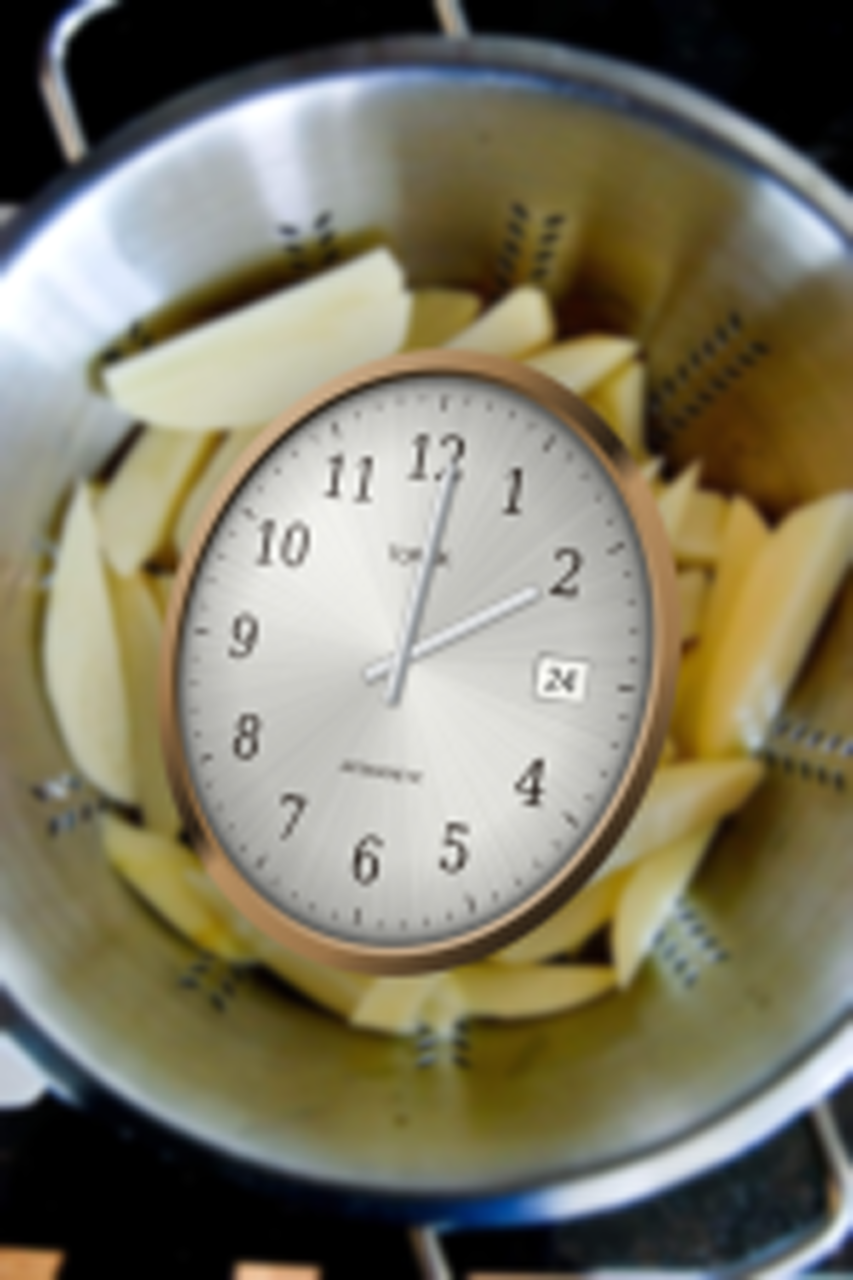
2:01
